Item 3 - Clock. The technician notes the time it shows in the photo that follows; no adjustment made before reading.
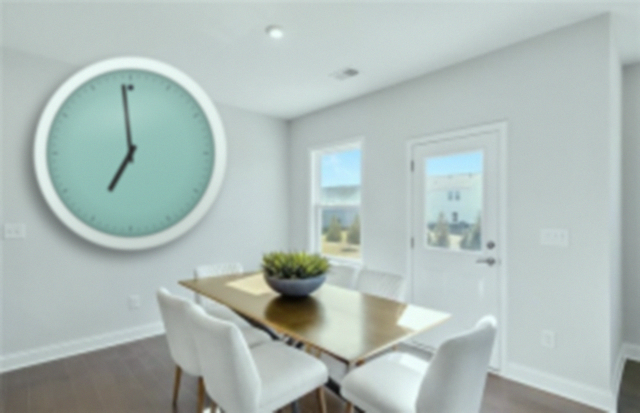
6:59
